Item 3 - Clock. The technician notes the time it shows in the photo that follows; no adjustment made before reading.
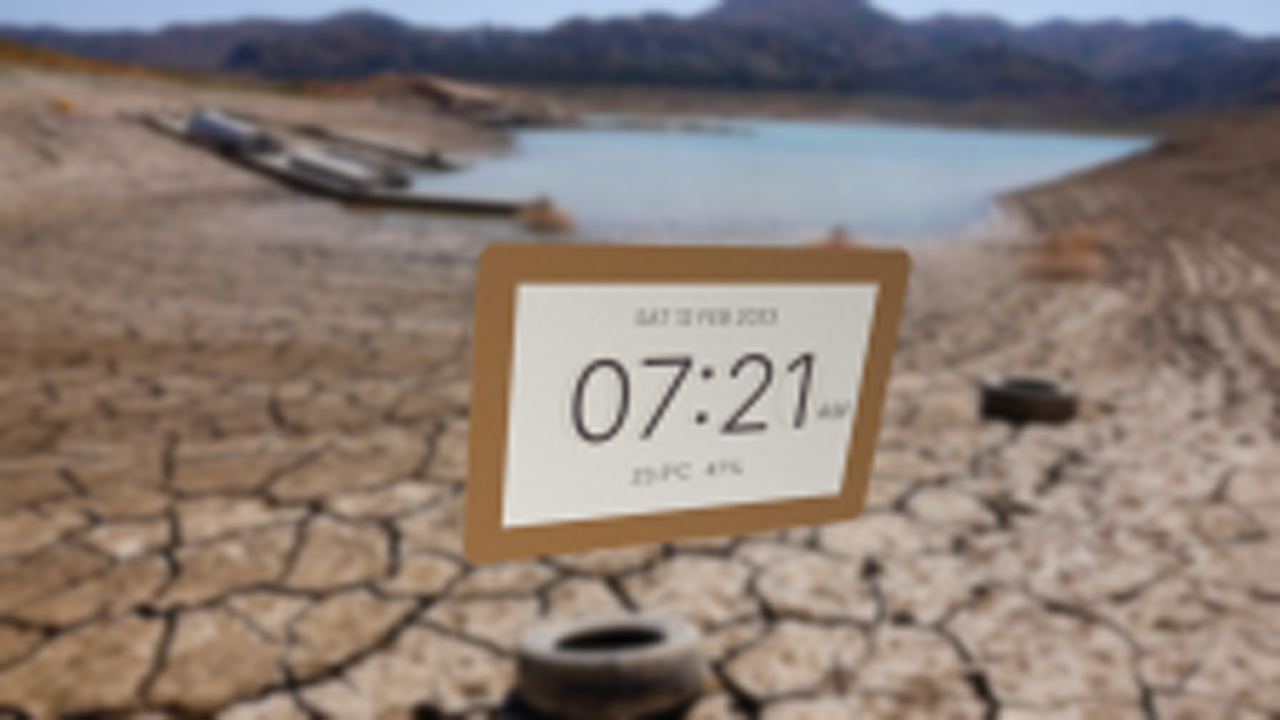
7:21
